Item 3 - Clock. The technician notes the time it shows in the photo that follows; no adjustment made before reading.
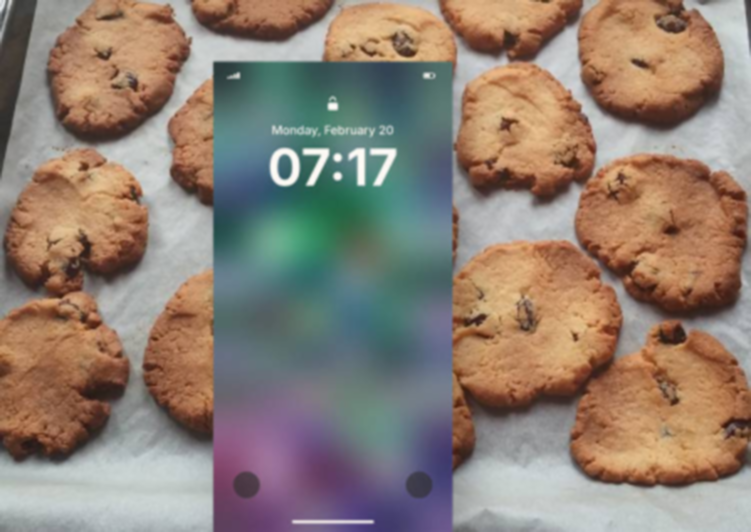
7:17
